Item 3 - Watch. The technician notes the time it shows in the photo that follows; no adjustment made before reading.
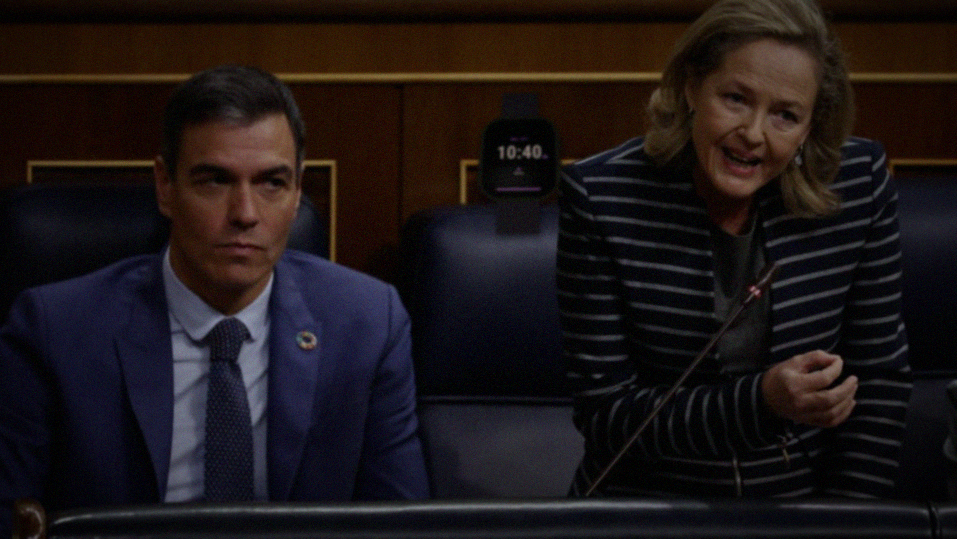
10:40
